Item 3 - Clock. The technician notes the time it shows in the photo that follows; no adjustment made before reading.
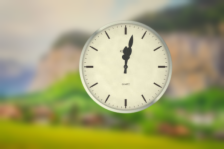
12:02
